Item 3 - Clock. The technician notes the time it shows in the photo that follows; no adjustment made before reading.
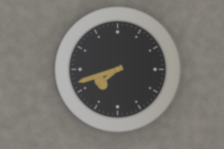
7:42
